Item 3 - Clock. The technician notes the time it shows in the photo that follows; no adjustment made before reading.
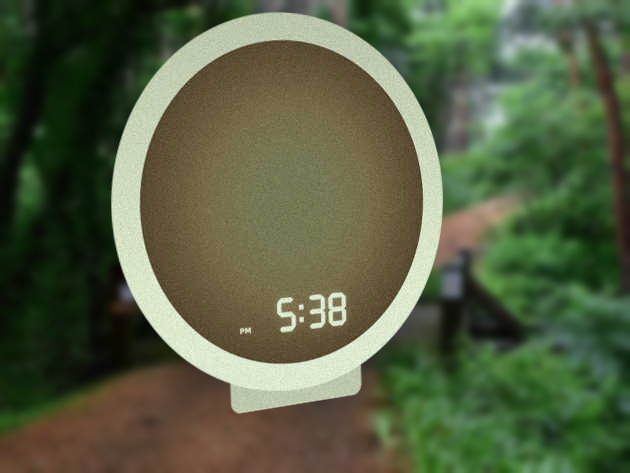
5:38
